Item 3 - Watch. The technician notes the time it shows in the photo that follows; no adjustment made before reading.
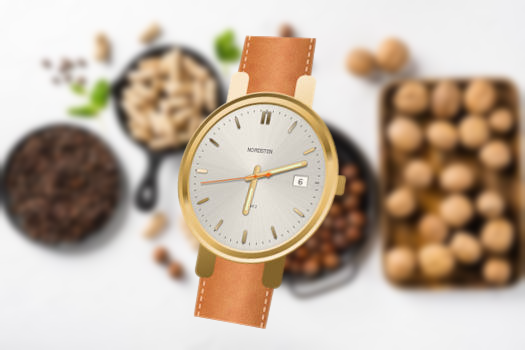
6:11:43
